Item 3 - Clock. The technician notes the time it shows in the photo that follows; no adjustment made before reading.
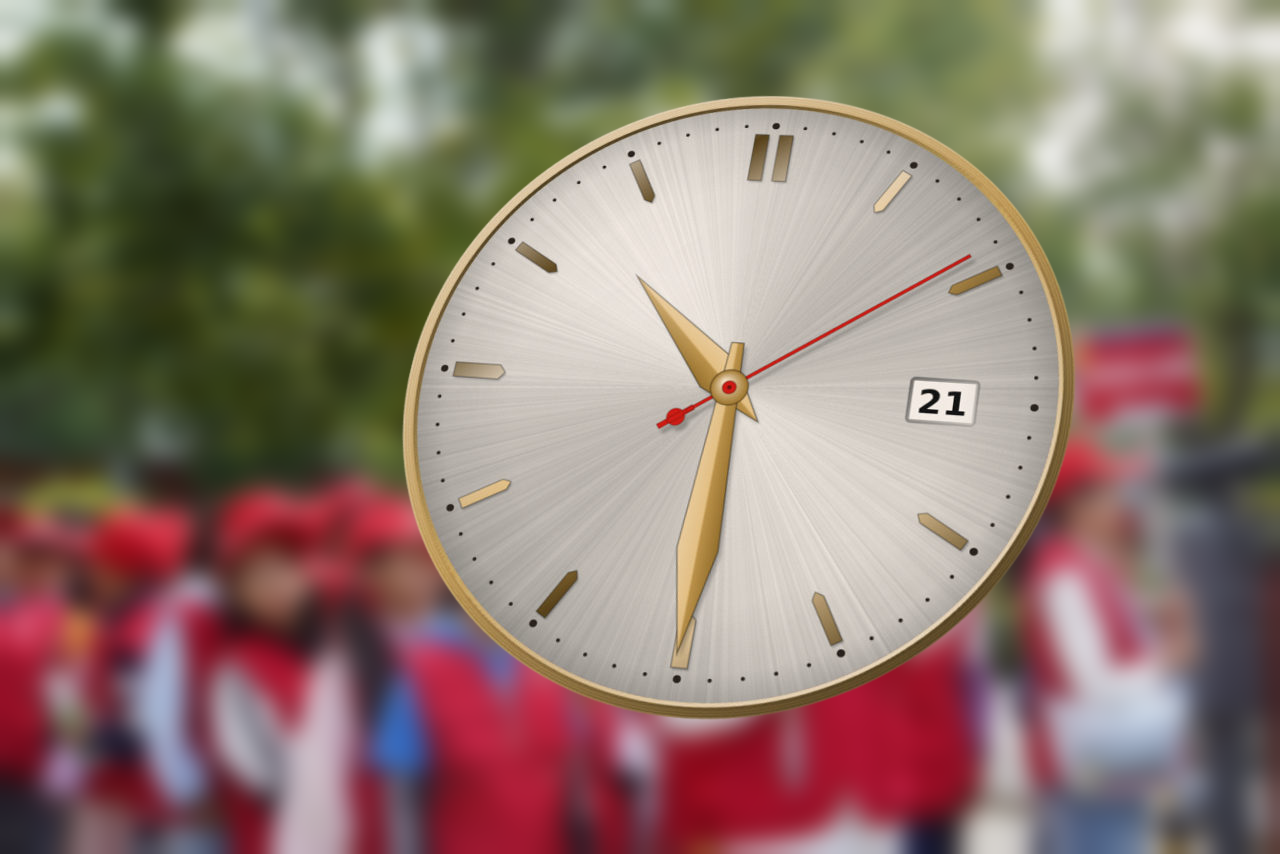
10:30:09
